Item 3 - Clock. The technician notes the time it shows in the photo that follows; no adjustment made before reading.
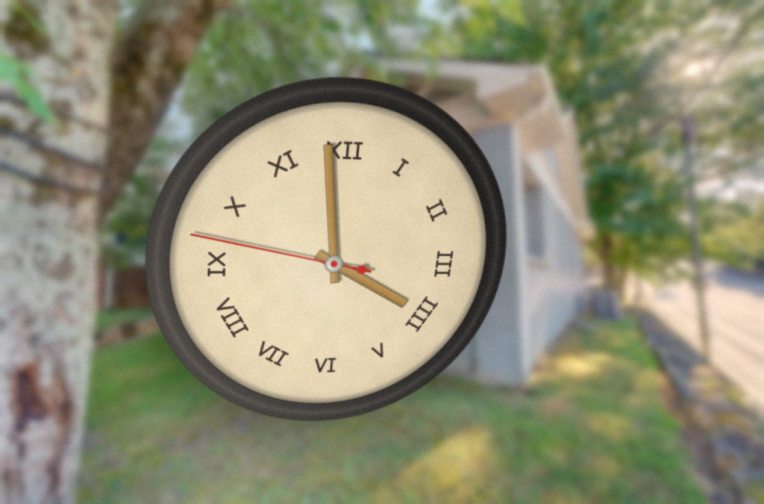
3:58:47
